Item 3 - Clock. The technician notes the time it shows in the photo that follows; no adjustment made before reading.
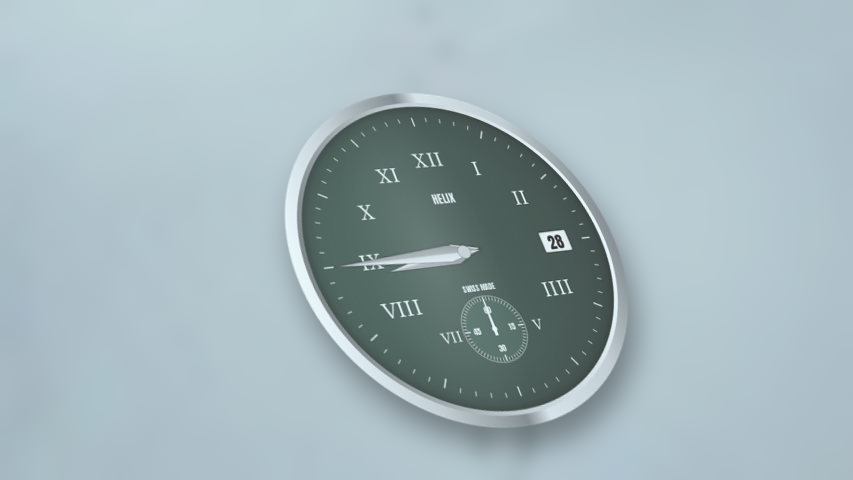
8:45
